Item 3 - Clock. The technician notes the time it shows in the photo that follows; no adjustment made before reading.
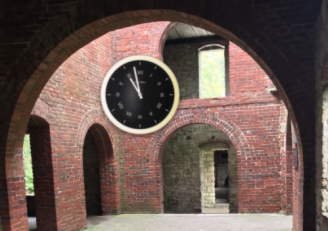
10:58
